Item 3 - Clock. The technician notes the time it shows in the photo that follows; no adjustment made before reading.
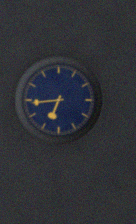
6:44
